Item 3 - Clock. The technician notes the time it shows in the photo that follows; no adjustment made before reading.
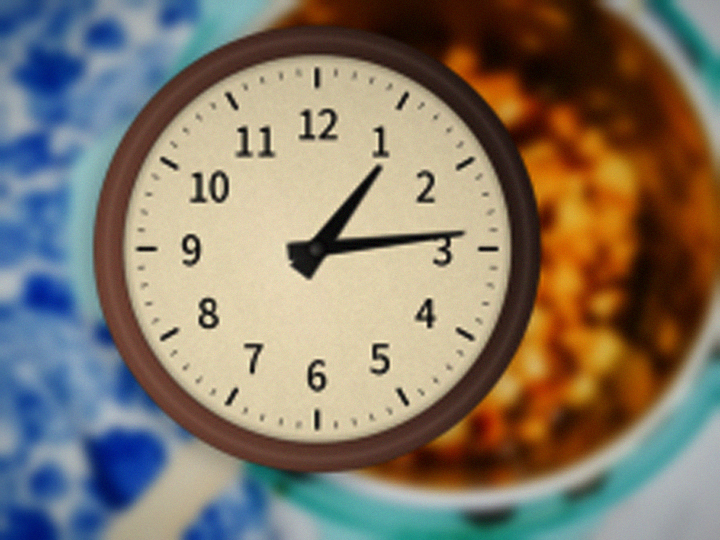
1:14
